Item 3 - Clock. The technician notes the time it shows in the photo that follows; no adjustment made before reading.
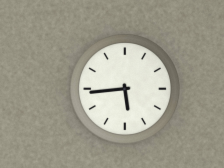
5:44
